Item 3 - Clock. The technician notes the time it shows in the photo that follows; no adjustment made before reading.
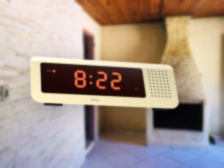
8:22
